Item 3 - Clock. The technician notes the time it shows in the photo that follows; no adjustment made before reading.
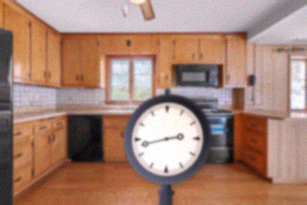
2:43
